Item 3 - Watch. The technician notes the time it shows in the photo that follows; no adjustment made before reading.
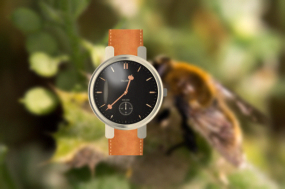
12:38
